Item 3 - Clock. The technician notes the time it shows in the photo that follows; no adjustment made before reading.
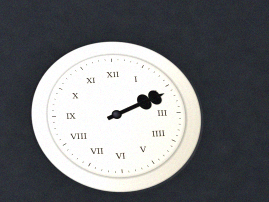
2:11
